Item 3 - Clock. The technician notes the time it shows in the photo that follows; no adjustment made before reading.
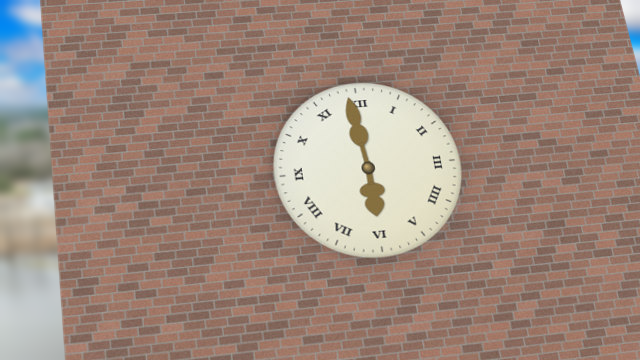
5:59
